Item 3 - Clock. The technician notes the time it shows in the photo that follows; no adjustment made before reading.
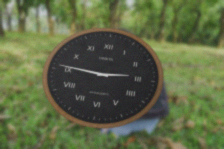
2:46
